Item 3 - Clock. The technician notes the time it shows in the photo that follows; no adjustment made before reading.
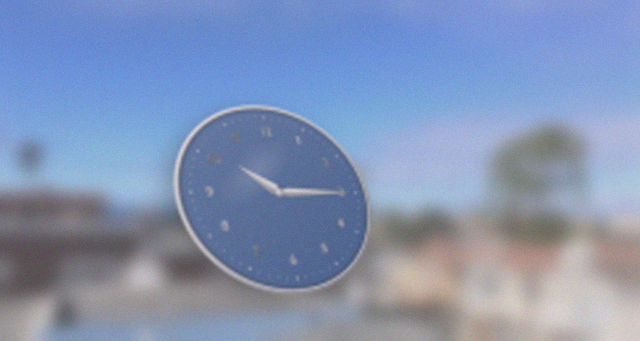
10:15
